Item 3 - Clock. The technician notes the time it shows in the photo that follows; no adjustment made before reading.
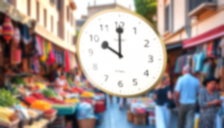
10:00
